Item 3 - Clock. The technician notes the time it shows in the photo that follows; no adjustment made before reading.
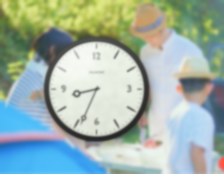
8:34
